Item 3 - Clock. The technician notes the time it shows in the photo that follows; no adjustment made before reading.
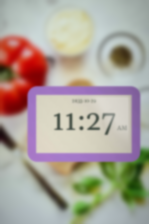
11:27
